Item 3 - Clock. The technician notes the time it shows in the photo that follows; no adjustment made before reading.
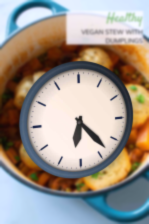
6:23
